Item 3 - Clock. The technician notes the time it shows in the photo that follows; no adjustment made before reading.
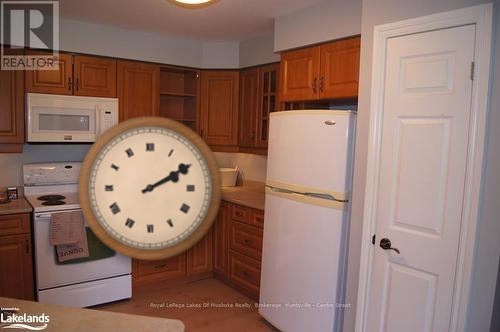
2:10
